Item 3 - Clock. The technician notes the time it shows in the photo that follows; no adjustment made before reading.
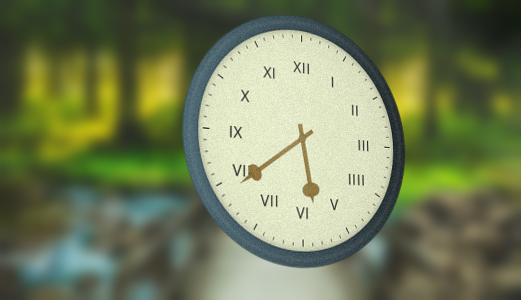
5:39
